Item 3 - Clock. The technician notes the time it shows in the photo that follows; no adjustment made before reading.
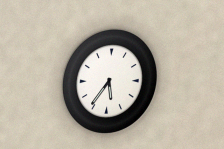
5:36
